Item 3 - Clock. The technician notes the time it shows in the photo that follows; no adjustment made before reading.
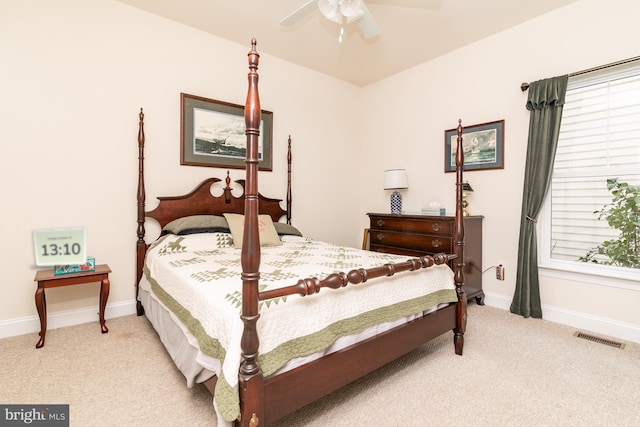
13:10
